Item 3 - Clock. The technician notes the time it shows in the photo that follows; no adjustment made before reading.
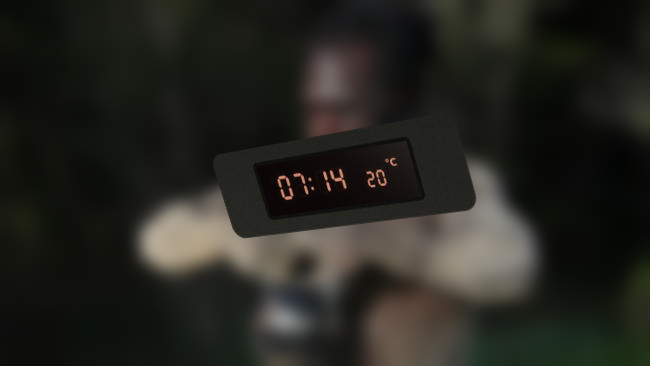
7:14
